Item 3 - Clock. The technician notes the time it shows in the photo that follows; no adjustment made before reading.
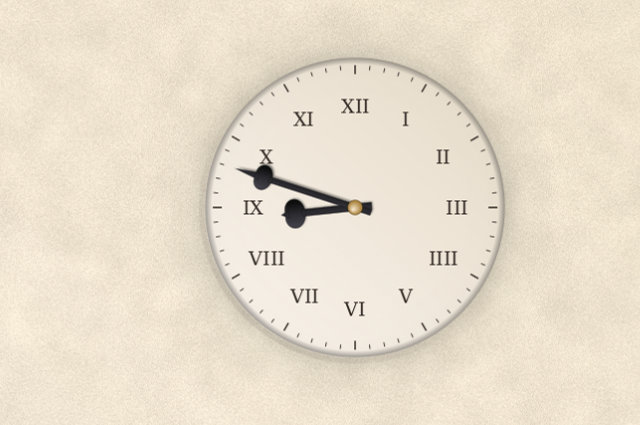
8:48
